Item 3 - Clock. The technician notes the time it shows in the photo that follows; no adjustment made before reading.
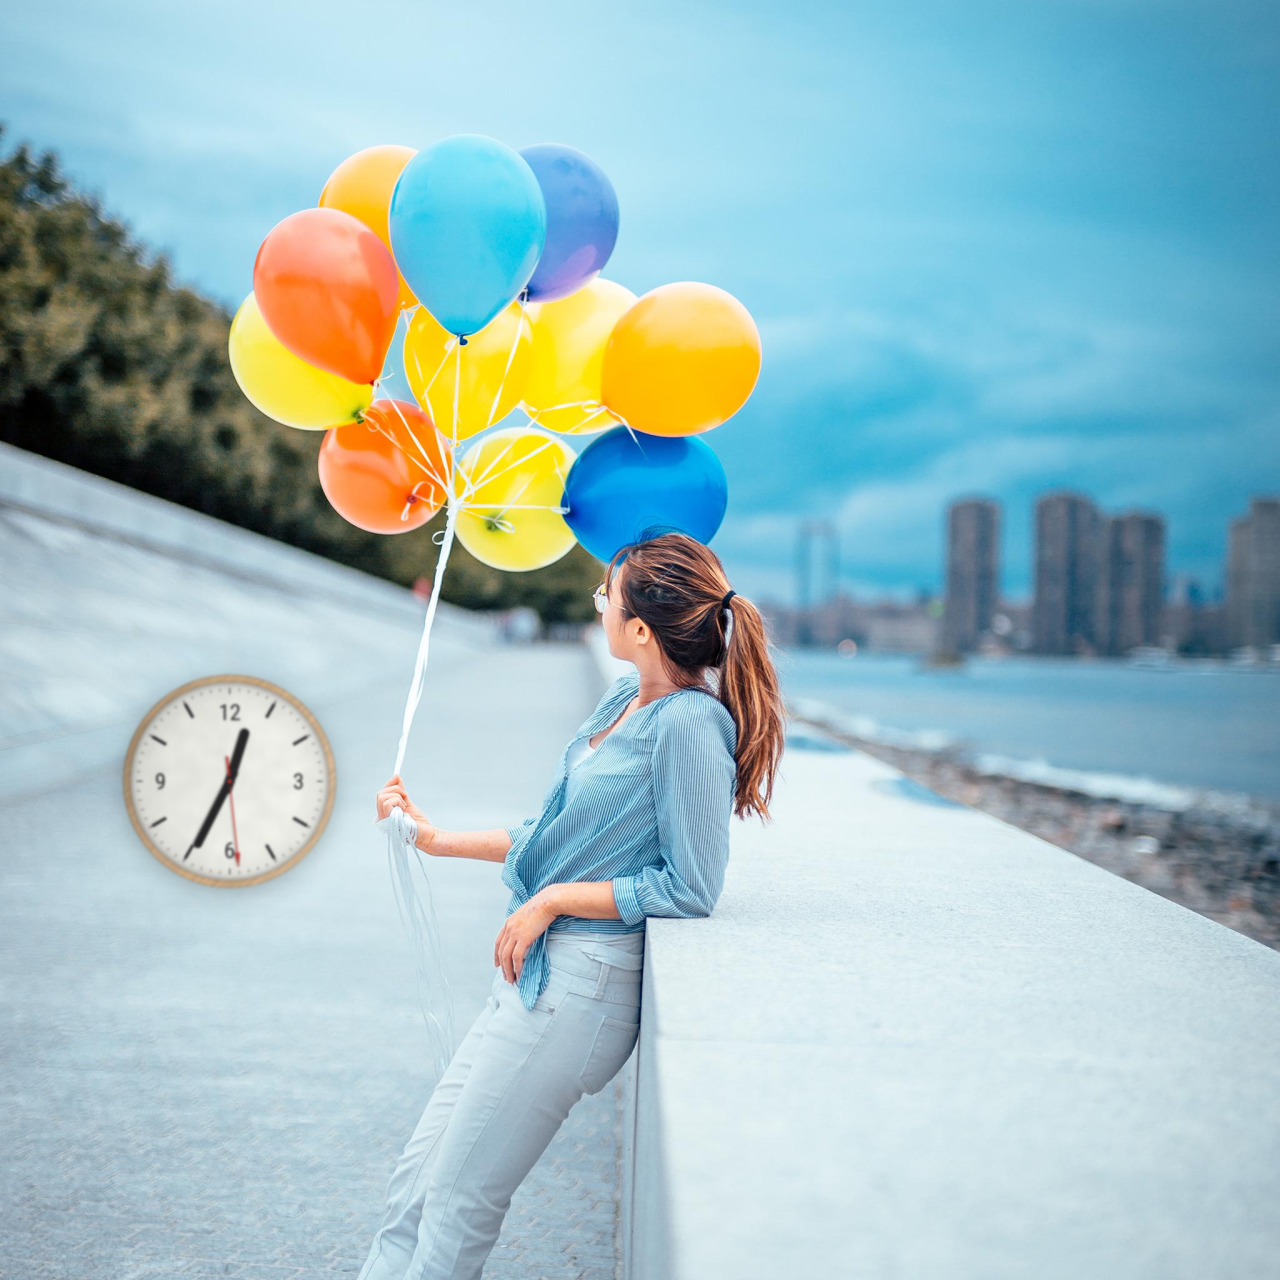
12:34:29
